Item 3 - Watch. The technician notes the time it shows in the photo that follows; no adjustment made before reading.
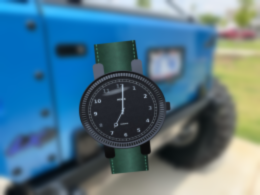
7:01
